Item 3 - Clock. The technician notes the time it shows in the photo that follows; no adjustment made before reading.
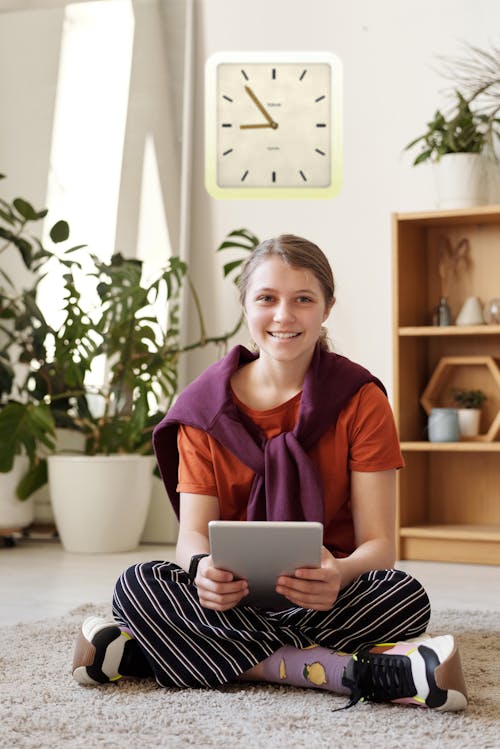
8:54
